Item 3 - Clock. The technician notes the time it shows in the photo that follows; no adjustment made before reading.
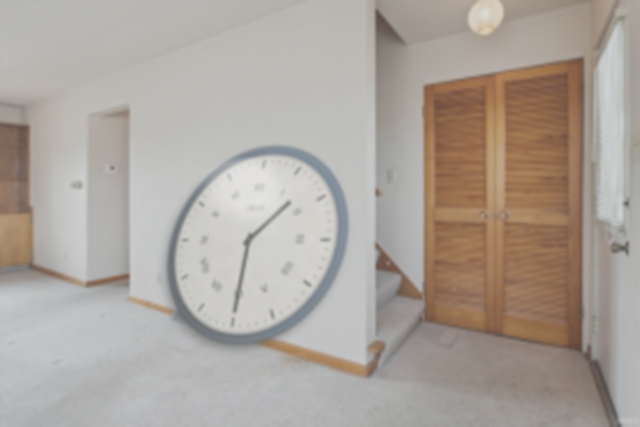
1:30
